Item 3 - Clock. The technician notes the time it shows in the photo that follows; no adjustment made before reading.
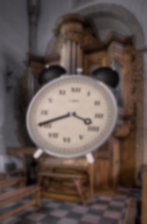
3:41
